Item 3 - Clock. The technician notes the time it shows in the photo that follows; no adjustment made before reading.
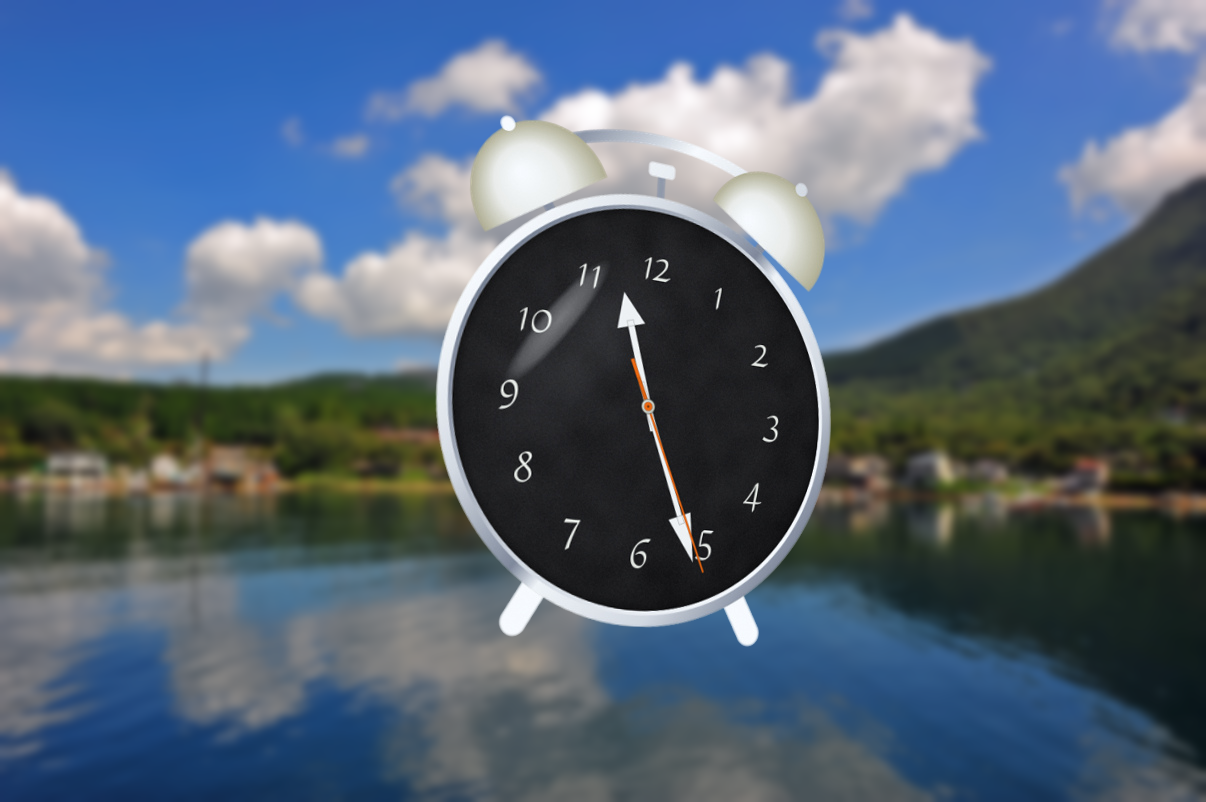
11:26:26
